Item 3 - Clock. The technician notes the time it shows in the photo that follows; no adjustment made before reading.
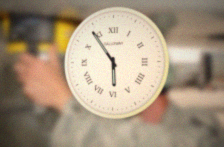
5:54
